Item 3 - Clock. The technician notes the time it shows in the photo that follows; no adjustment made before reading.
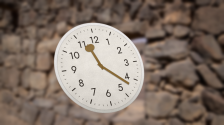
11:22
